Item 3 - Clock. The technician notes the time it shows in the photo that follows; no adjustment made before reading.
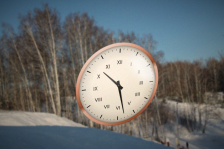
10:28
